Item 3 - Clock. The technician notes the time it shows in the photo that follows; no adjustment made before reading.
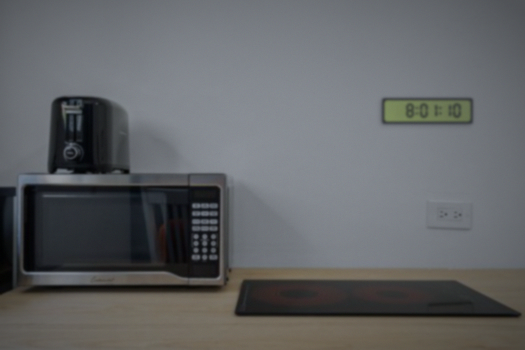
8:01:10
